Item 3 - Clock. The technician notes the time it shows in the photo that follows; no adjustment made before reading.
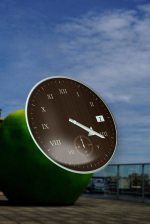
4:21
